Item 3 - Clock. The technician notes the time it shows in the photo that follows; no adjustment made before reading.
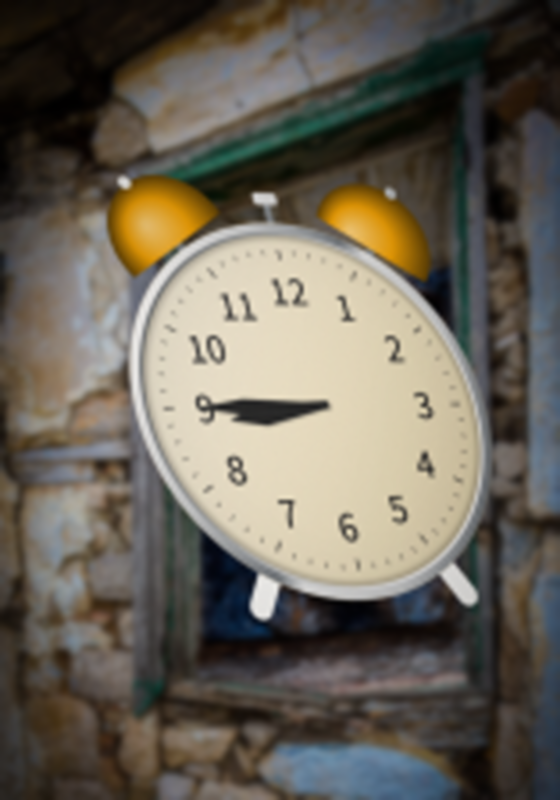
8:45
